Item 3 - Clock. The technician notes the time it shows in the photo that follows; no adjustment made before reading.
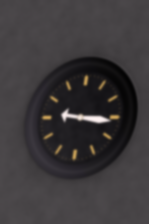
9:16
